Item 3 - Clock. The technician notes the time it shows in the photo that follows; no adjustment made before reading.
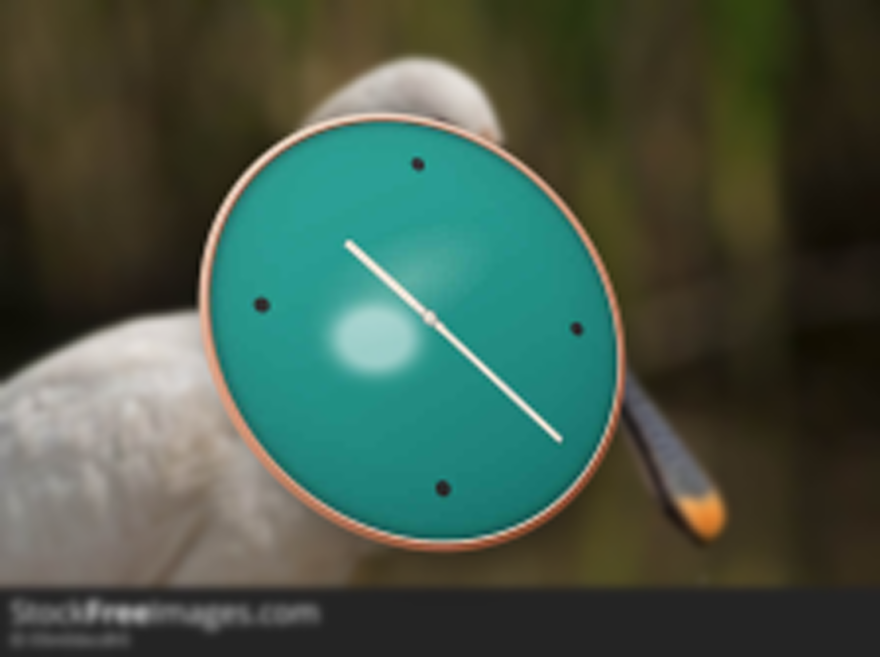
10:22
